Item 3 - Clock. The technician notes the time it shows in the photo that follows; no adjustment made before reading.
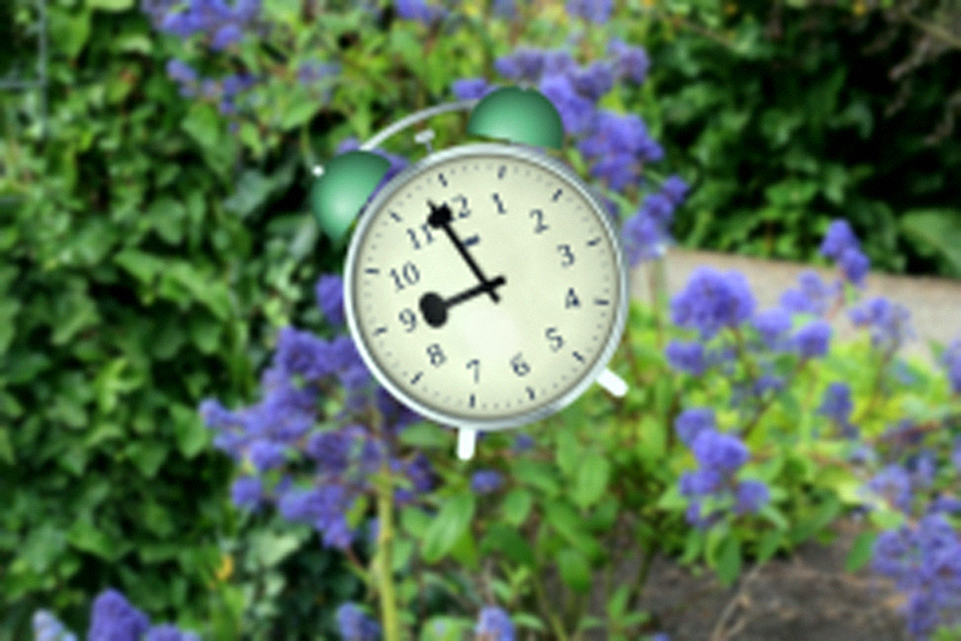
8:58
